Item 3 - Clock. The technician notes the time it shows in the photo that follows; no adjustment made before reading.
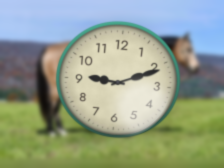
9:11
